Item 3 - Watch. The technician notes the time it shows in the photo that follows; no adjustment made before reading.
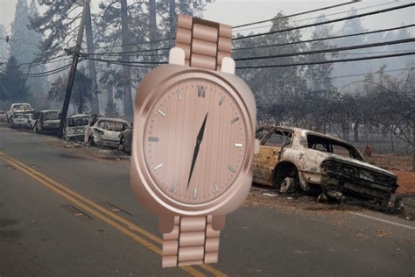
12:32
